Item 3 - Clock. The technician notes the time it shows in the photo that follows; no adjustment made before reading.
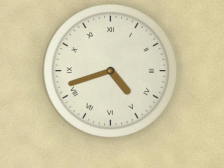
4:42
